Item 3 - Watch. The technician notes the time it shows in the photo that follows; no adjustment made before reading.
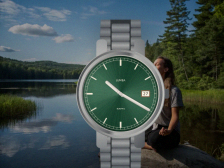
10:20
